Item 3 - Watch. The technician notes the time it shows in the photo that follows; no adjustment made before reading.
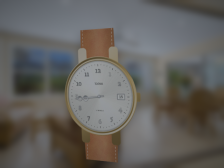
8:44
